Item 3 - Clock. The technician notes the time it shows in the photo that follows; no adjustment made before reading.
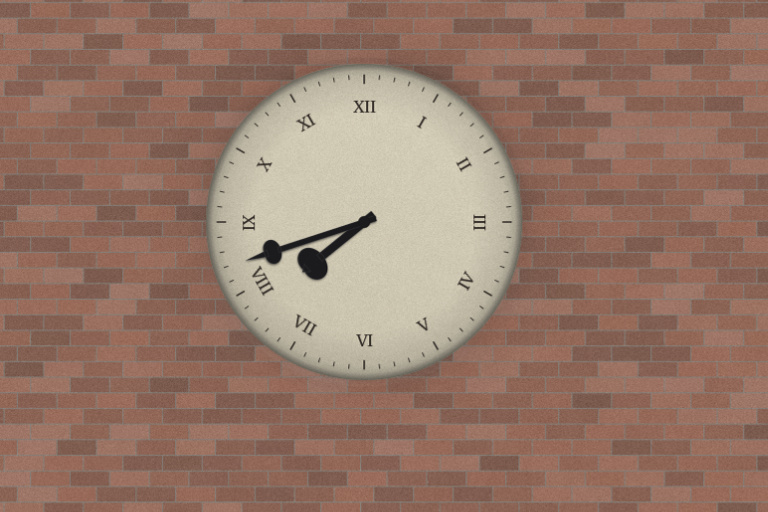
7:42
